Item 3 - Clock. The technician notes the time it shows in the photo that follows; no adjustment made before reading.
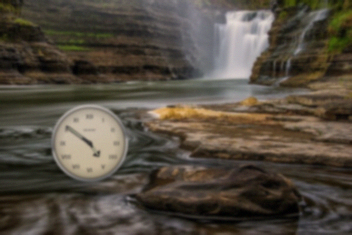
4:51
